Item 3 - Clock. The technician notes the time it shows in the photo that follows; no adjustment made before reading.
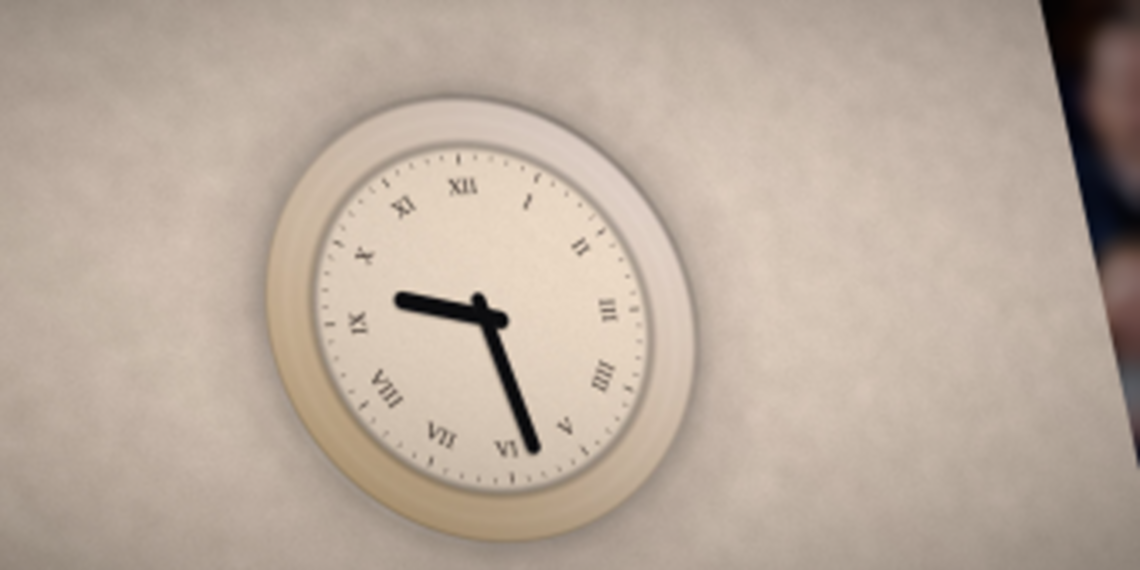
9:28
